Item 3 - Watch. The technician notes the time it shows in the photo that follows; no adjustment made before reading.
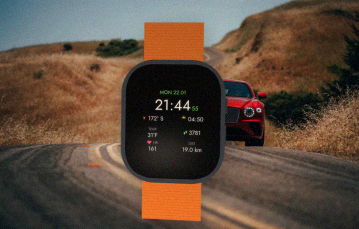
21:44
